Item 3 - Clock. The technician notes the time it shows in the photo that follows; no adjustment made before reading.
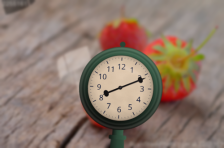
8:11
